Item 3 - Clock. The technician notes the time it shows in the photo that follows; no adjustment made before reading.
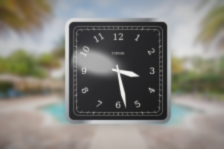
3:28
